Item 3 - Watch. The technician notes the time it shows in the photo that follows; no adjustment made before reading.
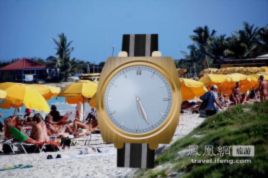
5:26
